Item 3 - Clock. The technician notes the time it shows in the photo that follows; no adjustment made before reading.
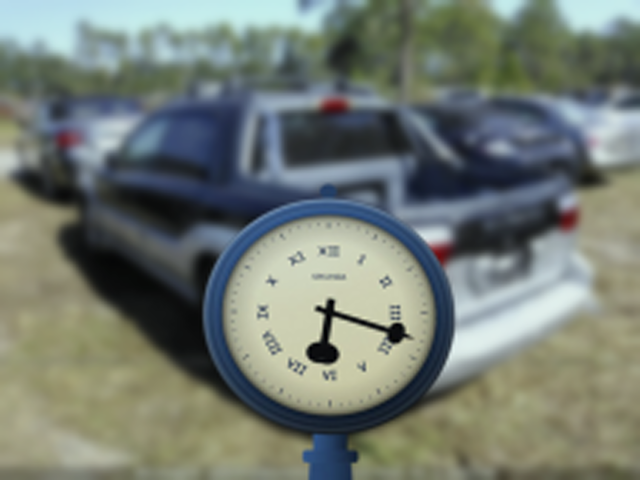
6:18
